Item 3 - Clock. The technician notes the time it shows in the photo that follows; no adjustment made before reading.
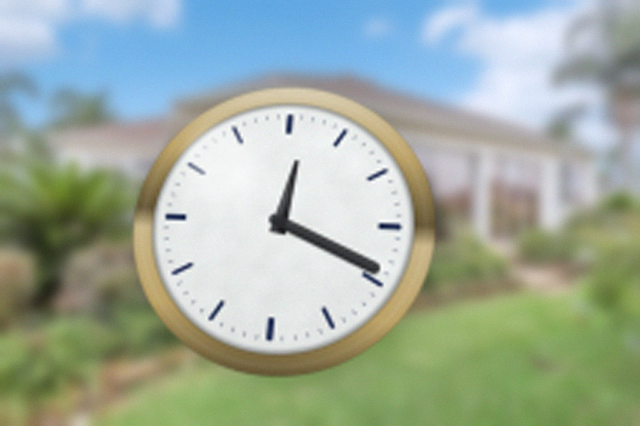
12:19
